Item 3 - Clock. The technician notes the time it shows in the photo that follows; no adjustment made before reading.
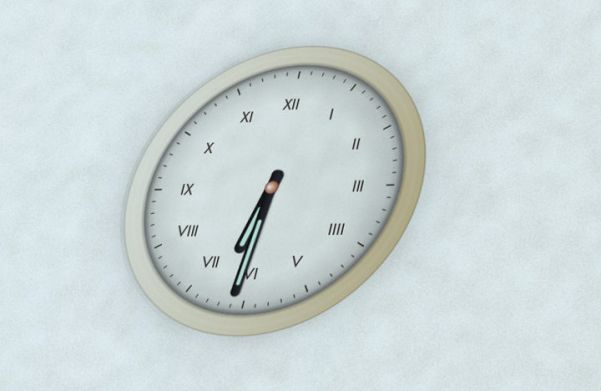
6:31
